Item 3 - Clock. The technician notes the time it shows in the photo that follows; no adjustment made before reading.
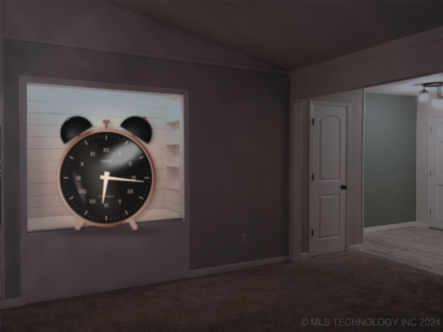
6:16
